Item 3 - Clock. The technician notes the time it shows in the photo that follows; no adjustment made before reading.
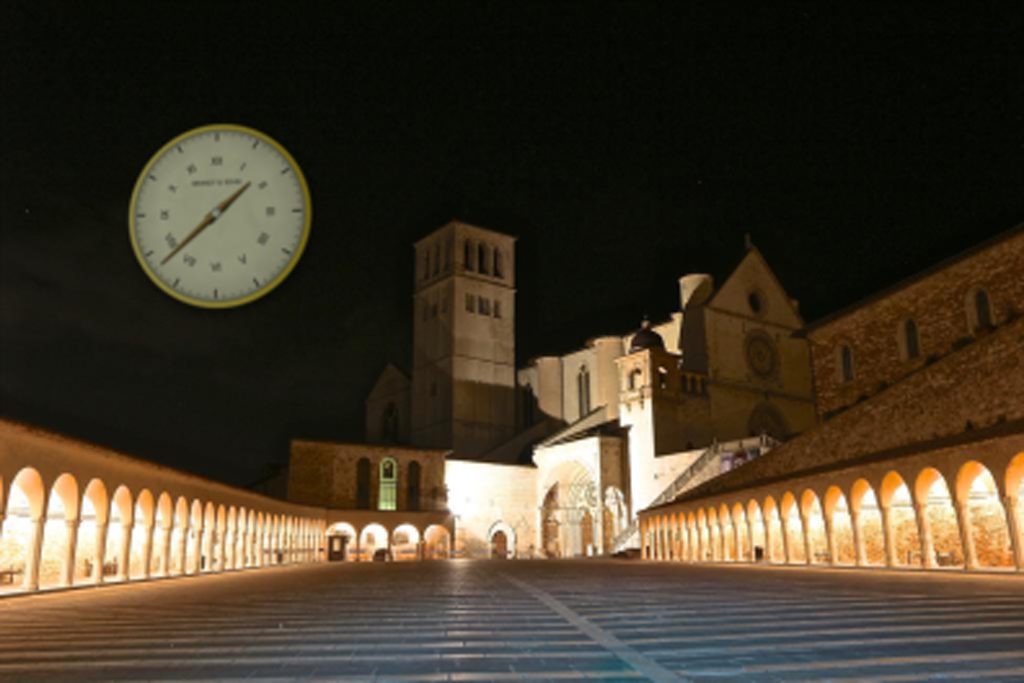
1:38
